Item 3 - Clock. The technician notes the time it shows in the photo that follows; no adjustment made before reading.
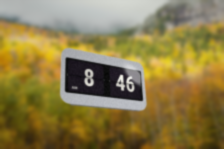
8:46
